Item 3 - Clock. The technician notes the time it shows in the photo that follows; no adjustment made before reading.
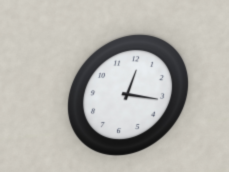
12:16
